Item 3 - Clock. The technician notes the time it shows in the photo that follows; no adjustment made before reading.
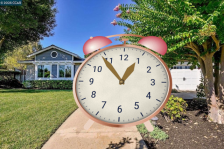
12:54
